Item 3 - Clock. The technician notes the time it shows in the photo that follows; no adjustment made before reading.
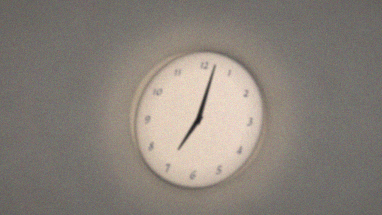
7:02
